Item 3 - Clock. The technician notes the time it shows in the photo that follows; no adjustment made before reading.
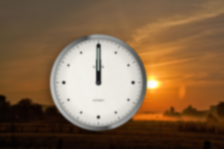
12:00
